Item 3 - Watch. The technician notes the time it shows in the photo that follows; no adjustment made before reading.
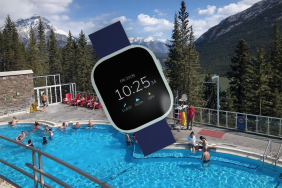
10:25
